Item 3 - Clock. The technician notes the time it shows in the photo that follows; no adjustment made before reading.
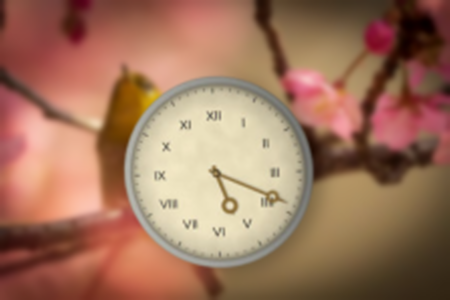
5:19
